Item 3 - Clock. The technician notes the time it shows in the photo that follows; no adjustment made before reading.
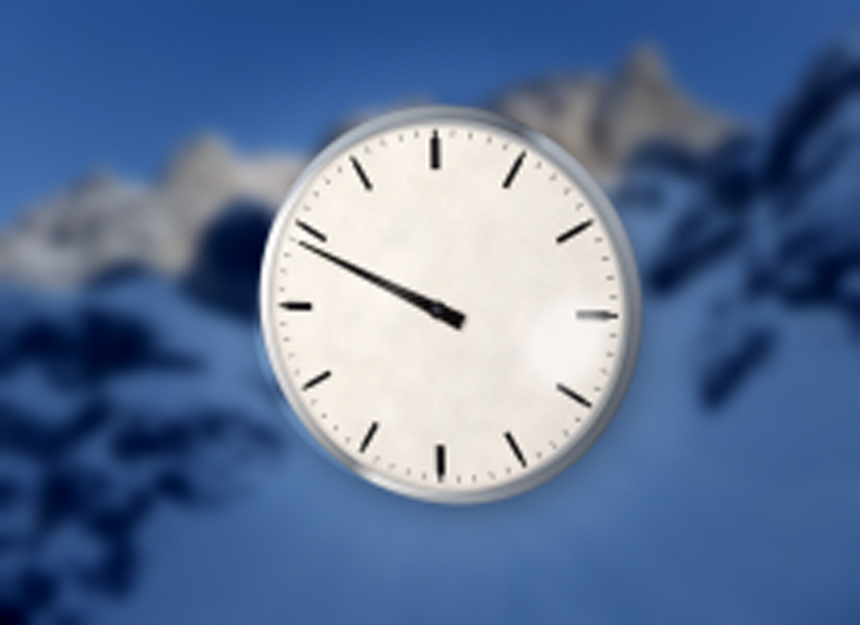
9:49
